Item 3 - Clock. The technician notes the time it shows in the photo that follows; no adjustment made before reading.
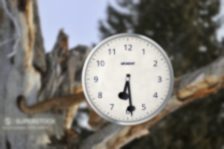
6:29
